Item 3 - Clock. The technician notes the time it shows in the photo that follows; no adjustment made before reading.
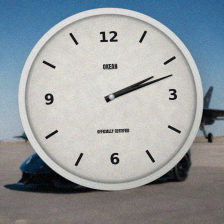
2:12
